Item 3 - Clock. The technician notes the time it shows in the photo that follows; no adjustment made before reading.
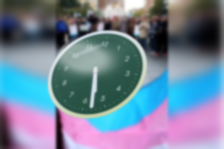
5:28
